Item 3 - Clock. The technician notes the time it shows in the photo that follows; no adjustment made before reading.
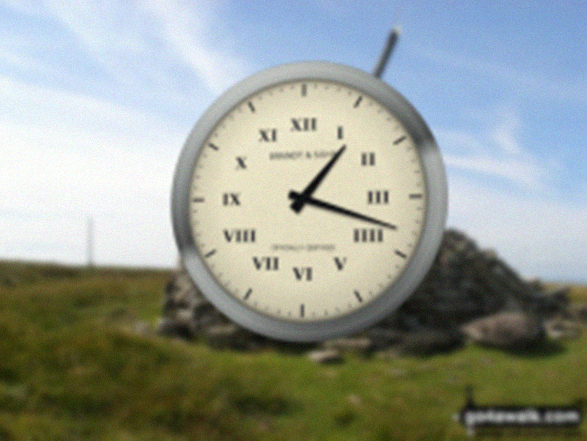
1:18
